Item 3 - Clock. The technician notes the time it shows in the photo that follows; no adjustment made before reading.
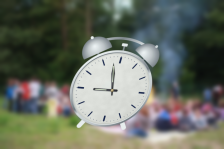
8:58
